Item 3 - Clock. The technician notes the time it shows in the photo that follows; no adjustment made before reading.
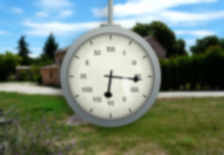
6:16
